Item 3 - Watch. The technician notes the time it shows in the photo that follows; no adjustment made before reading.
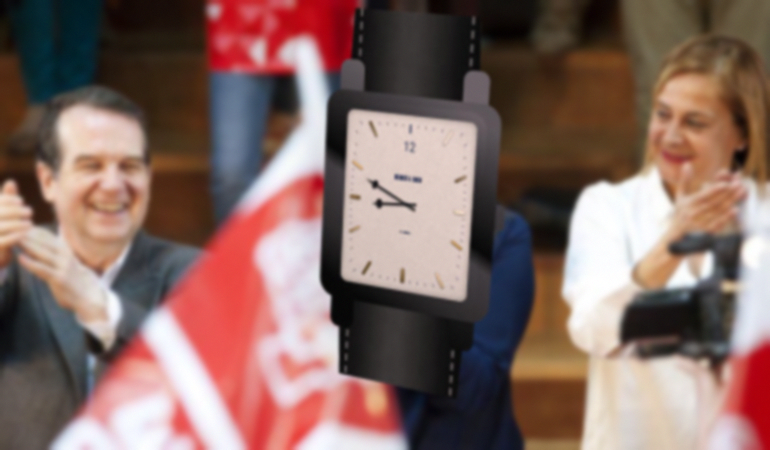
8:49
